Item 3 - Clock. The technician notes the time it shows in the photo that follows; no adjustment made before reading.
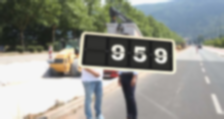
9:59
